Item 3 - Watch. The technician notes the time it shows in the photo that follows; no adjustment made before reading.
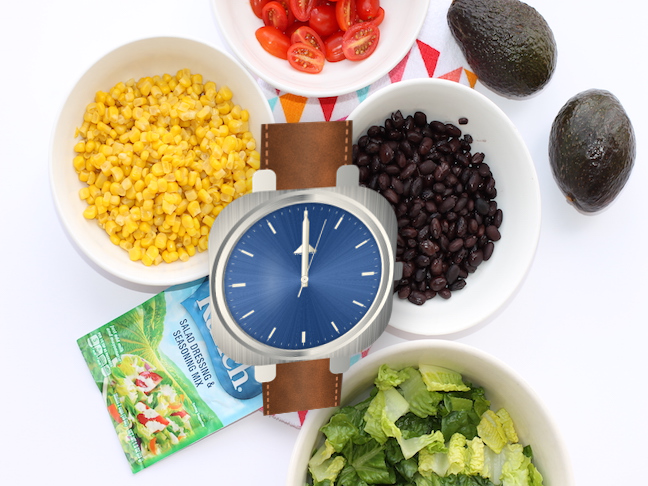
12:00:03
